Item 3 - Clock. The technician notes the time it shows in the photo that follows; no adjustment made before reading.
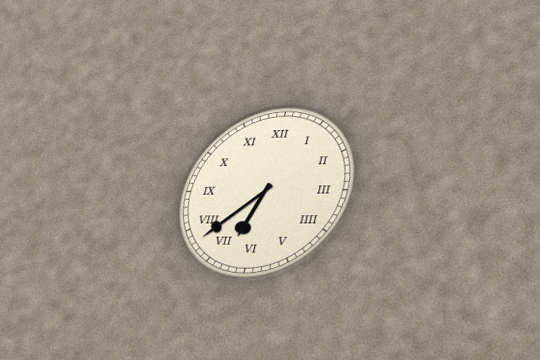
6:38
